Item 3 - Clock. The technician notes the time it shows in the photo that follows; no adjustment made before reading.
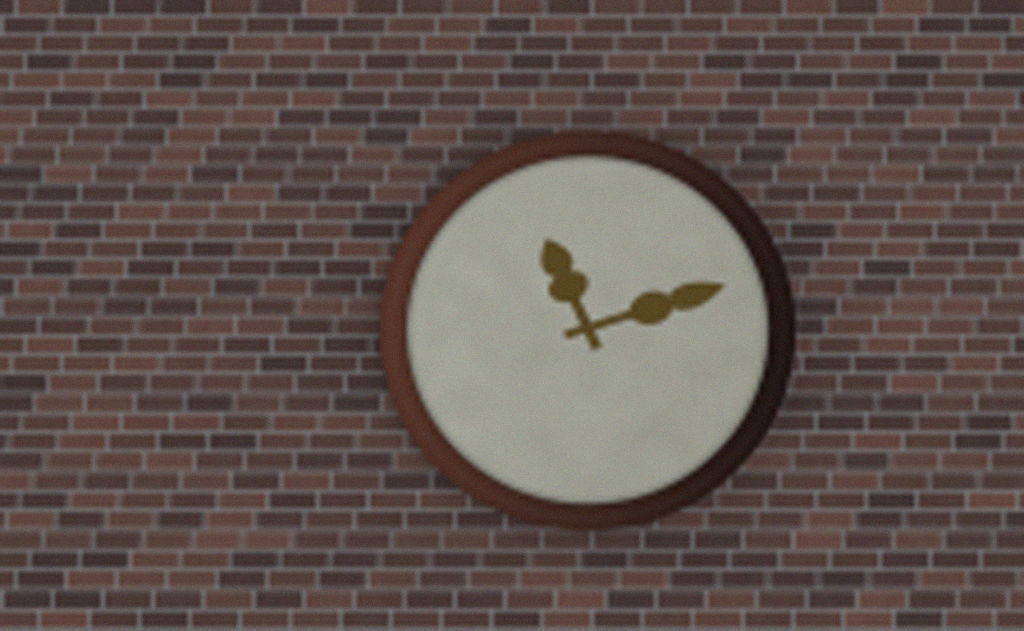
11:12
